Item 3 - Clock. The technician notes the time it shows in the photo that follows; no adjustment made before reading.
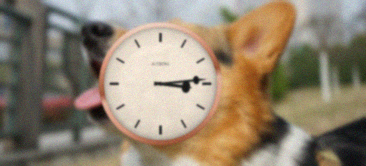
3:14
